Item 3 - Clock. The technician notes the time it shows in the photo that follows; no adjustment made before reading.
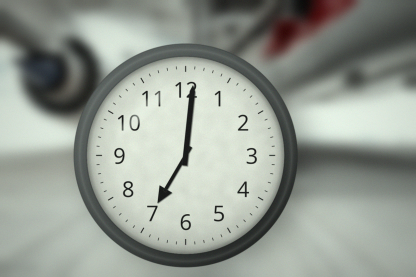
7:01
